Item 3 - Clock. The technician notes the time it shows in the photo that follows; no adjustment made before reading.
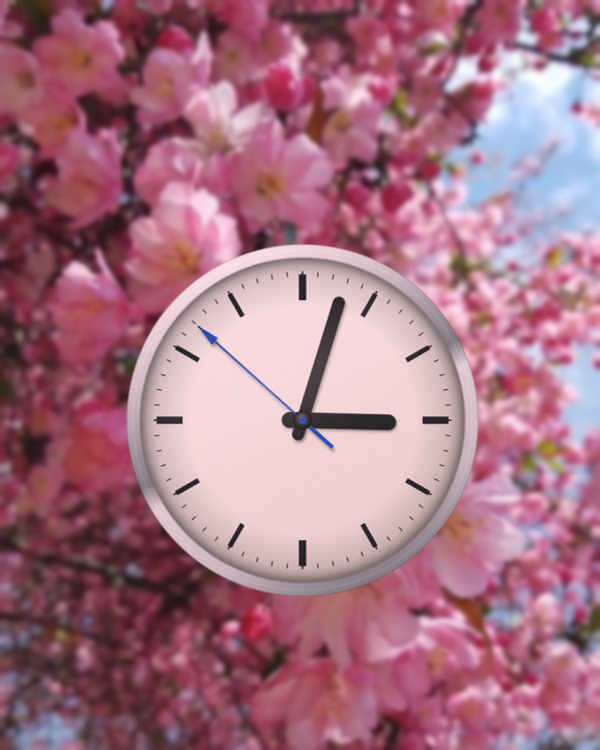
3:02:52
